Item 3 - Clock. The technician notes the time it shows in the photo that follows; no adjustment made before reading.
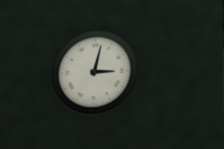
3:02
